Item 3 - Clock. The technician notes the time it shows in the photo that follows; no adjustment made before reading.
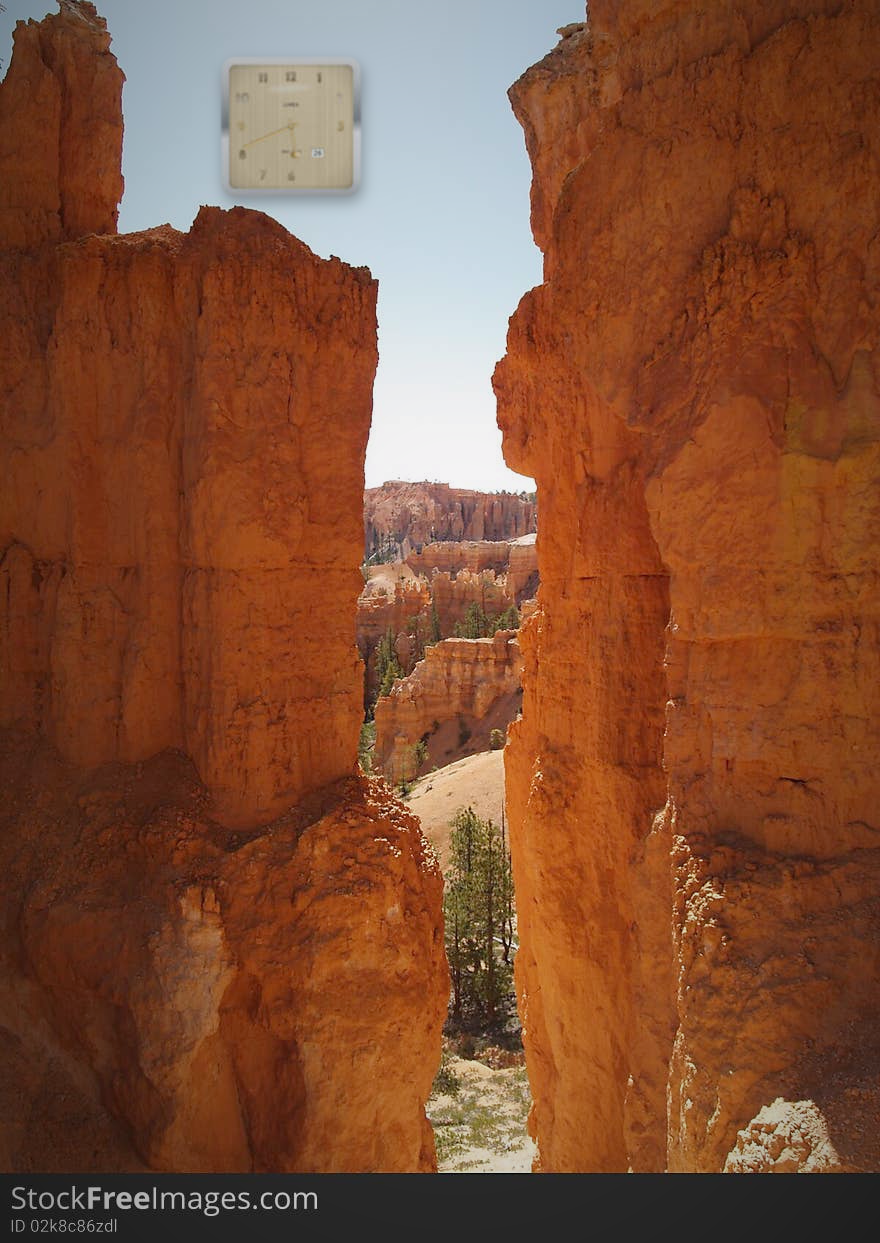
5:41
